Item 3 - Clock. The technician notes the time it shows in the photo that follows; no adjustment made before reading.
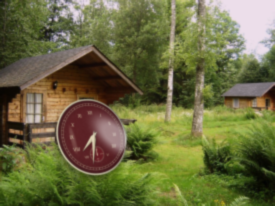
7:32
